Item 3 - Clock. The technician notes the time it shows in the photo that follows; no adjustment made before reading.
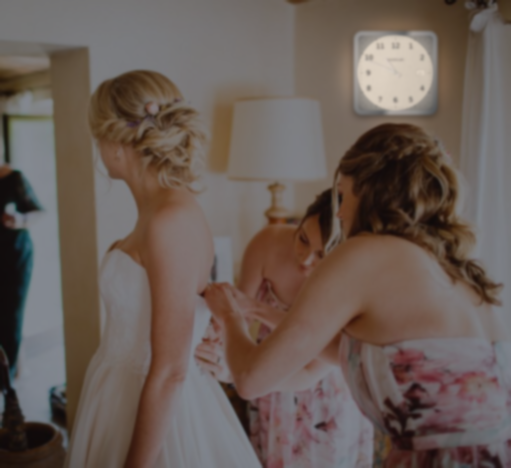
10:49
